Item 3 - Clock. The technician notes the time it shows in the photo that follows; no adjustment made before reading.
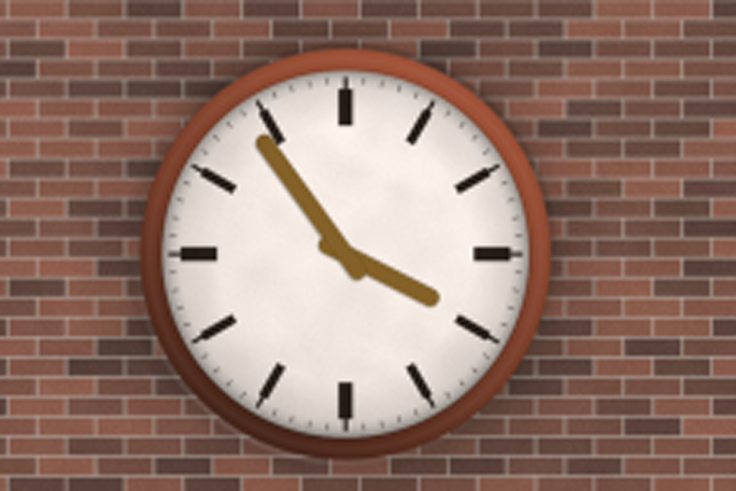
3:54
